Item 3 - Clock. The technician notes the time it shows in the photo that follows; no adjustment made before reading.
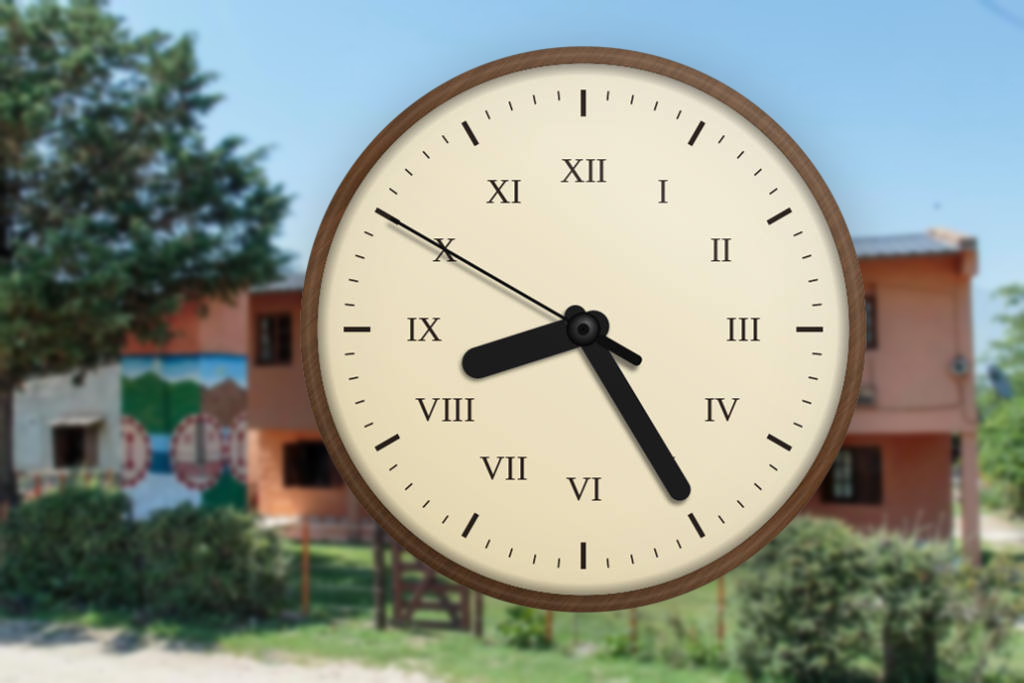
8:24:50
